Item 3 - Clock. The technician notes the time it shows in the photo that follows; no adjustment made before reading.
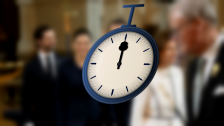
12:00
